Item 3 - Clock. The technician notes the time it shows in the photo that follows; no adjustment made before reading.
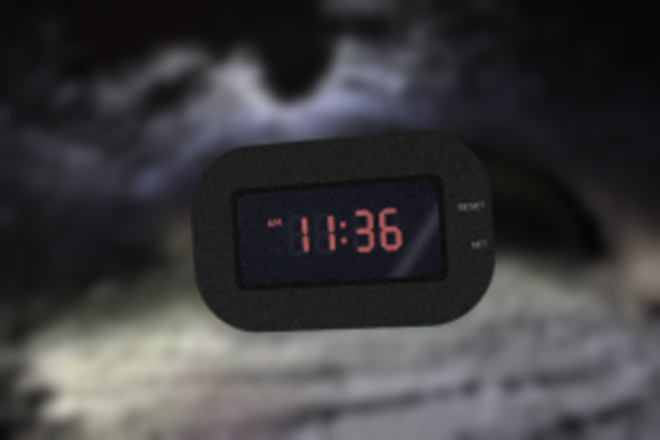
11:36
